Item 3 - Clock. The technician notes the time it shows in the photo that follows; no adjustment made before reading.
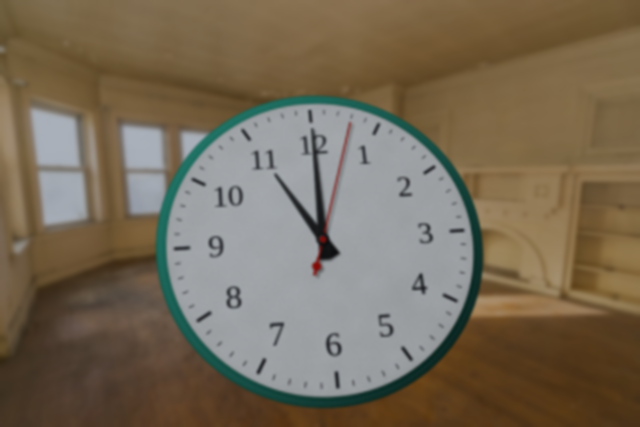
11:00:03
